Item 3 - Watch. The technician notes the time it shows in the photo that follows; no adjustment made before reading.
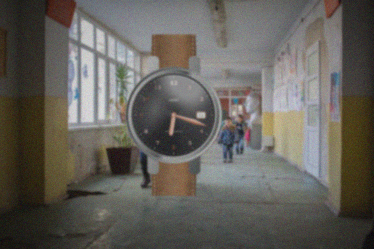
6:18
